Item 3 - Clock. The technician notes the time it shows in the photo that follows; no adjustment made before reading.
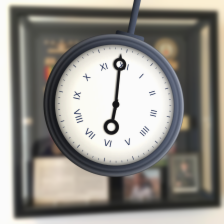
5:59
